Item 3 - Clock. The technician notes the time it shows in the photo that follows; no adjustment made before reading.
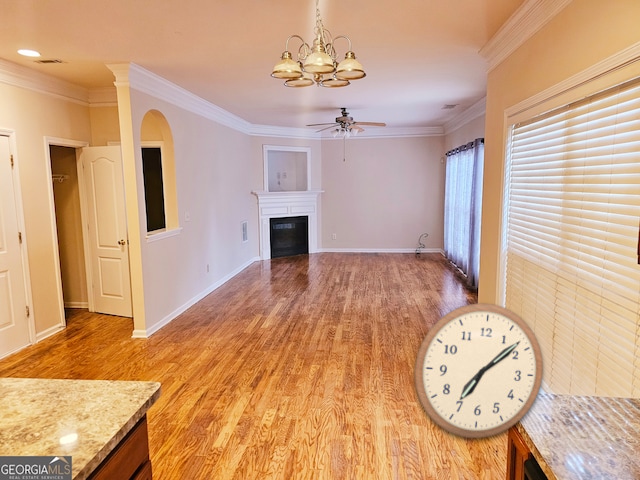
7:08
